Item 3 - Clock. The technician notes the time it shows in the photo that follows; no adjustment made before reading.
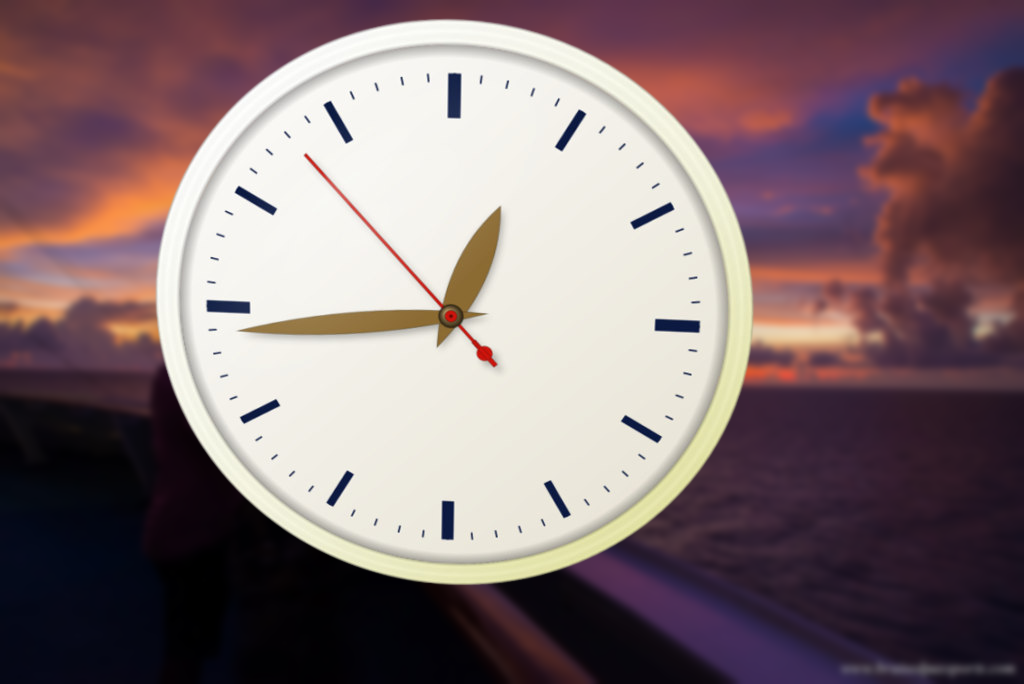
12:43:53
